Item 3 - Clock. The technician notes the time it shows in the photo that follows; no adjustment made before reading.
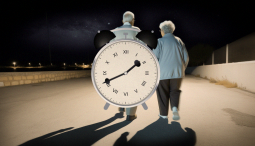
1:41
